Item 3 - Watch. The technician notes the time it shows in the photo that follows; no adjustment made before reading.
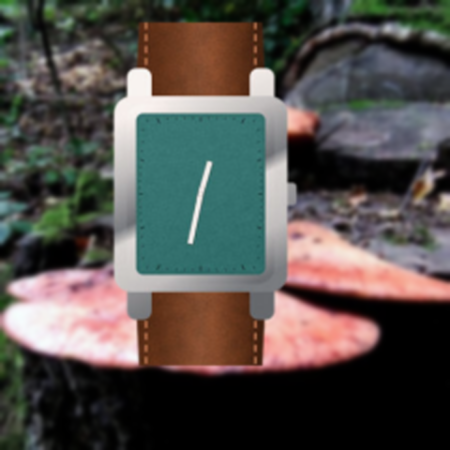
12:32
